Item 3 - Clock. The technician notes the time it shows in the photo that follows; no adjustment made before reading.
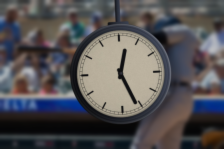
12:26
